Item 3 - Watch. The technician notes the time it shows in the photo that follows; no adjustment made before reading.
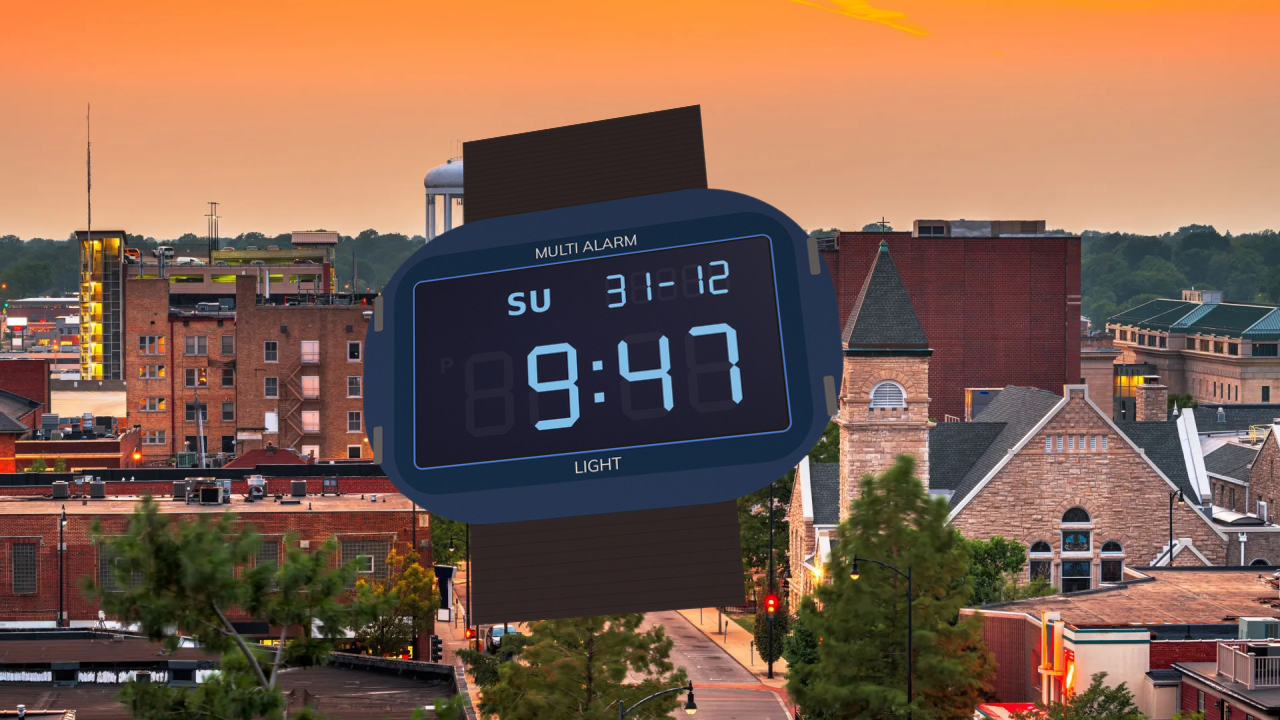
9:47
